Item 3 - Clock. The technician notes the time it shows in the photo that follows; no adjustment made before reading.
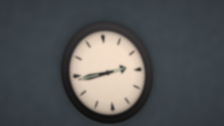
2:44
